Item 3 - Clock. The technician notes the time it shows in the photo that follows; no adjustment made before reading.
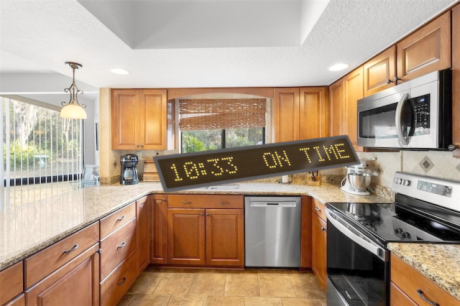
10:33
